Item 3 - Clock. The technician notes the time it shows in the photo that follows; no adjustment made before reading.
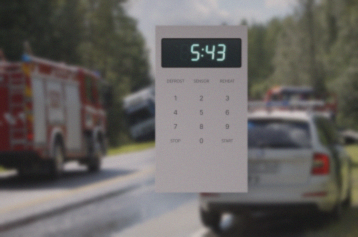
5:43
